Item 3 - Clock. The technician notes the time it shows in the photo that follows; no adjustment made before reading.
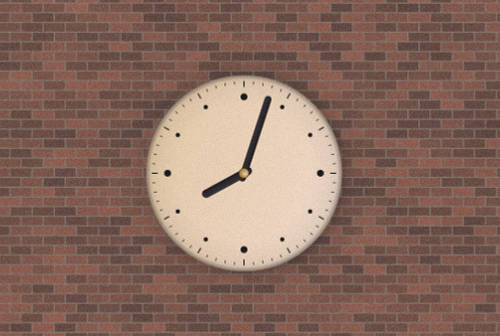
8:03
